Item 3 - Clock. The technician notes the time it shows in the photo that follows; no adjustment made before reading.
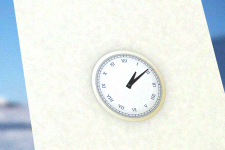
1:09
